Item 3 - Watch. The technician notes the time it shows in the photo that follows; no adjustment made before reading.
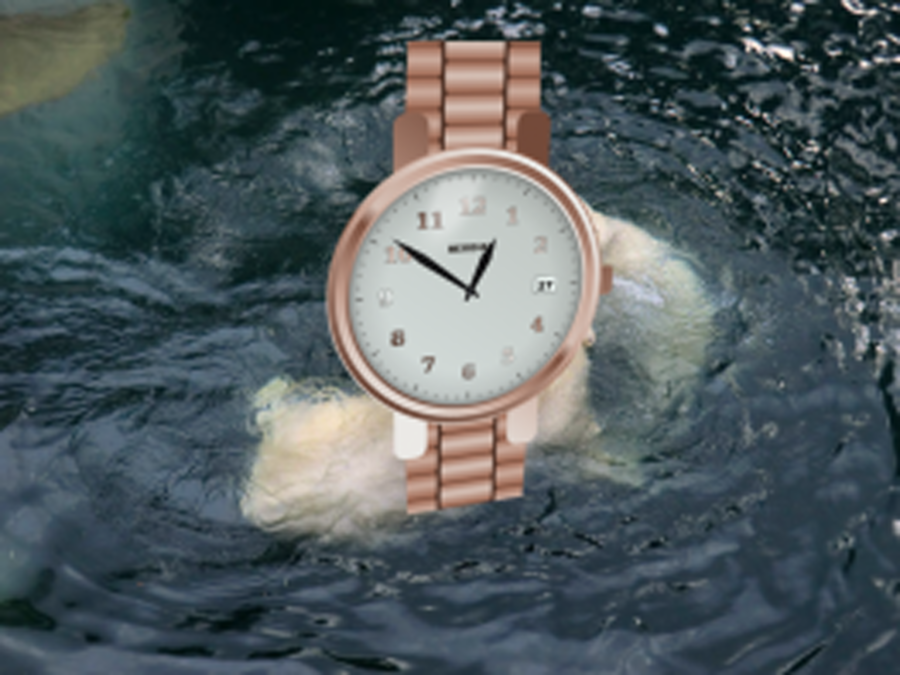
12:51
